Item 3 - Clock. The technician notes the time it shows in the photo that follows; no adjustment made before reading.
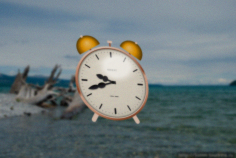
9:42
